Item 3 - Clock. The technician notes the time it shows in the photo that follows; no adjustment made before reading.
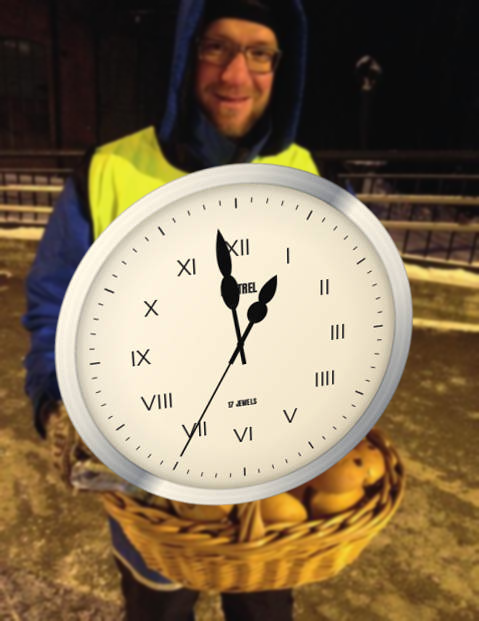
12:58:35
